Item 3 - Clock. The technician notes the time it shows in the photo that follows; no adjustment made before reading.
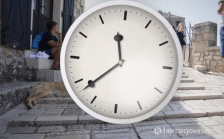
11:38
